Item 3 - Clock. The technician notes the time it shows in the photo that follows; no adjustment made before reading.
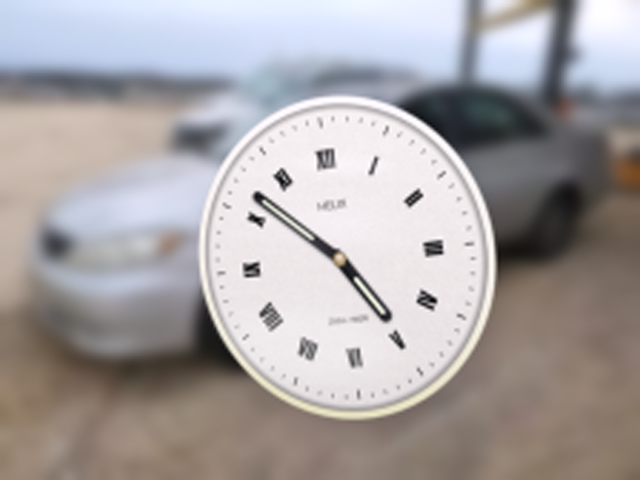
4:52
